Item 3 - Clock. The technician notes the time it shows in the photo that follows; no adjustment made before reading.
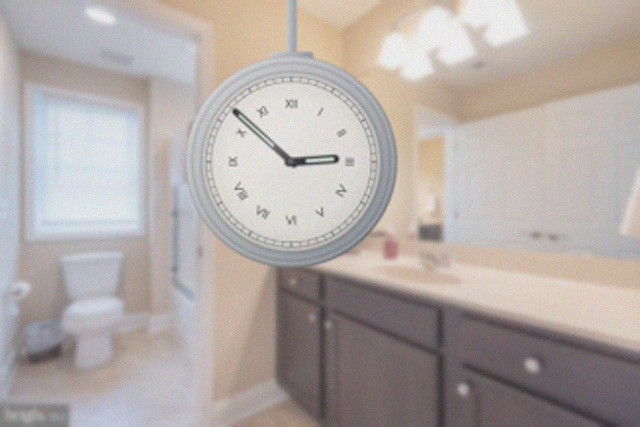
2:52
